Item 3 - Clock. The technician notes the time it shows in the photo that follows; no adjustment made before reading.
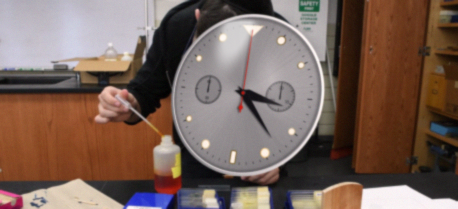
3:23
